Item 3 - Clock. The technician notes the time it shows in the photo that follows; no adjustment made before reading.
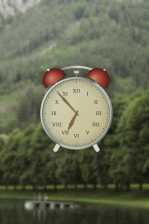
6:53
